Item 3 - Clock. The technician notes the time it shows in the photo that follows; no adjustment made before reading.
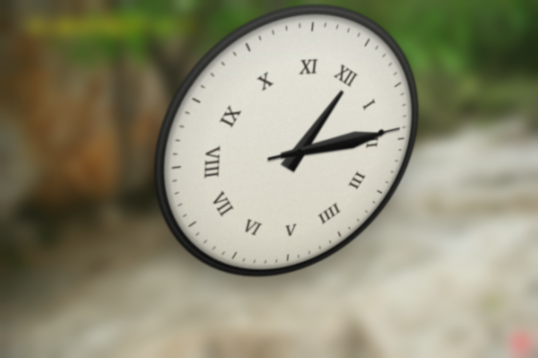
12:09:09
